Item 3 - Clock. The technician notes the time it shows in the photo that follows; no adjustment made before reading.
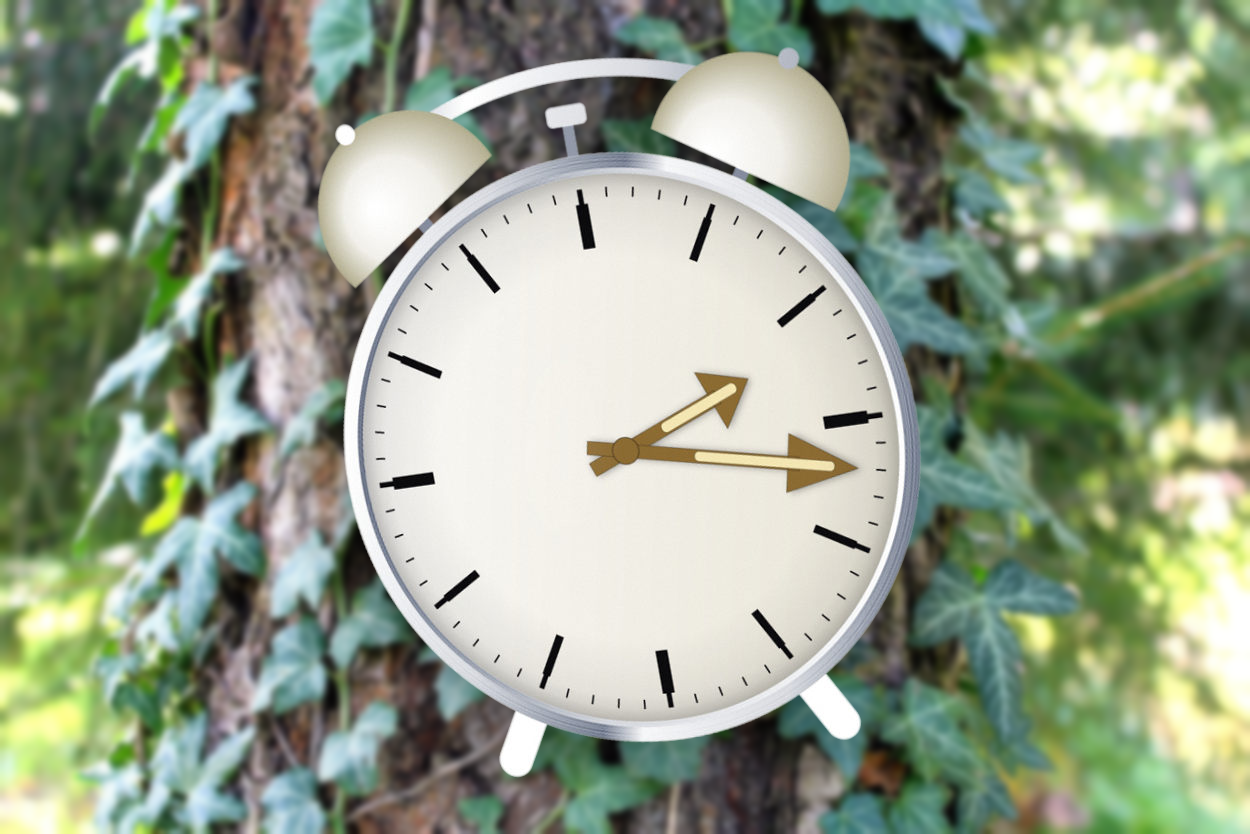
2:17
